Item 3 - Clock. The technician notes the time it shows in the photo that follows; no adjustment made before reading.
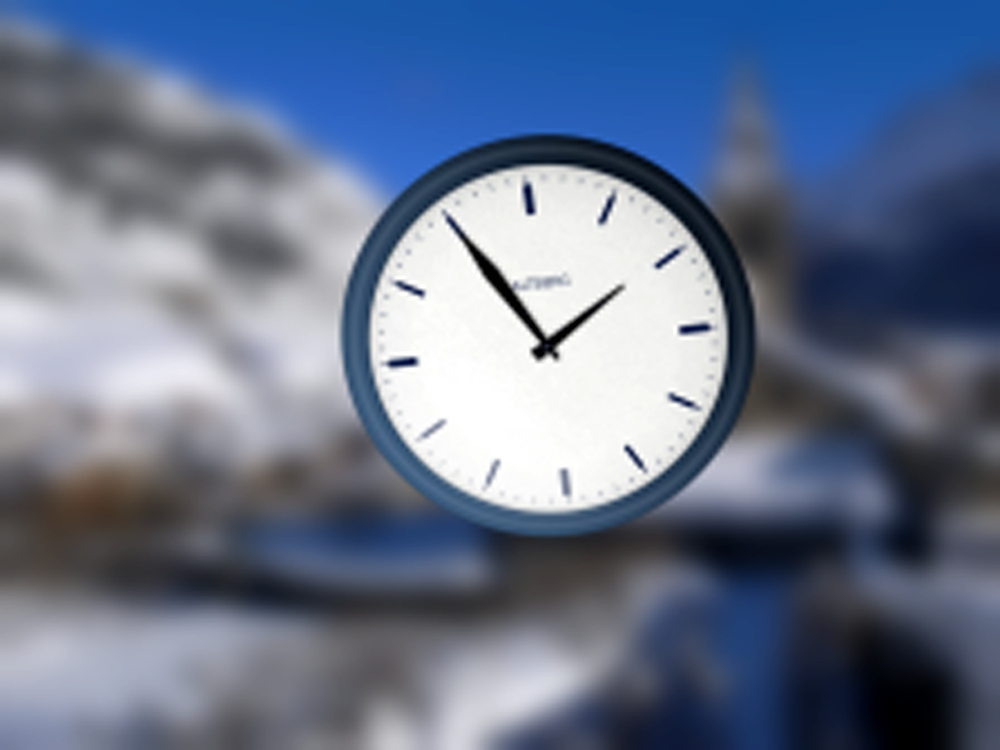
1:55
